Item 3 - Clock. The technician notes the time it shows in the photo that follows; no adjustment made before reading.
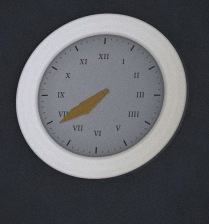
7:39
